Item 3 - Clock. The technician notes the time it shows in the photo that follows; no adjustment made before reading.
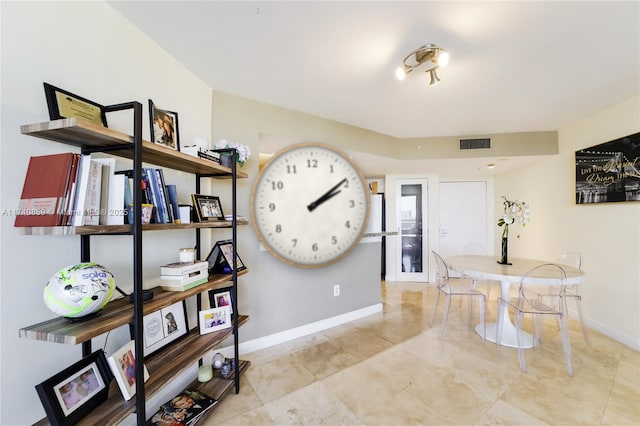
2:09
